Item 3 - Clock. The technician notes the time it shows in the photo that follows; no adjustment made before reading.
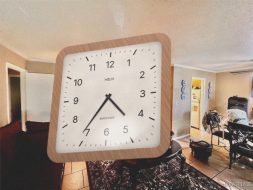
4:36
